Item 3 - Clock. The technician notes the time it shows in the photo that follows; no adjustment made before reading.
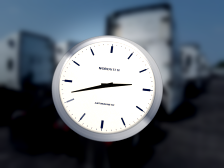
2:42
